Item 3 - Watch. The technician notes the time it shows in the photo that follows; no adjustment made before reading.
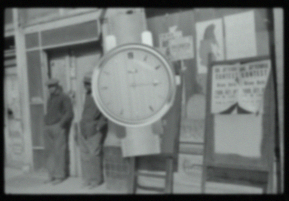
12:15
